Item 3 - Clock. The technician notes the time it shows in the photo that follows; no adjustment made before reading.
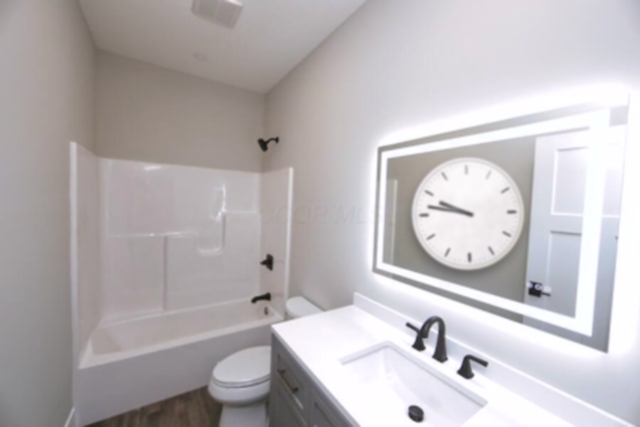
9:47
